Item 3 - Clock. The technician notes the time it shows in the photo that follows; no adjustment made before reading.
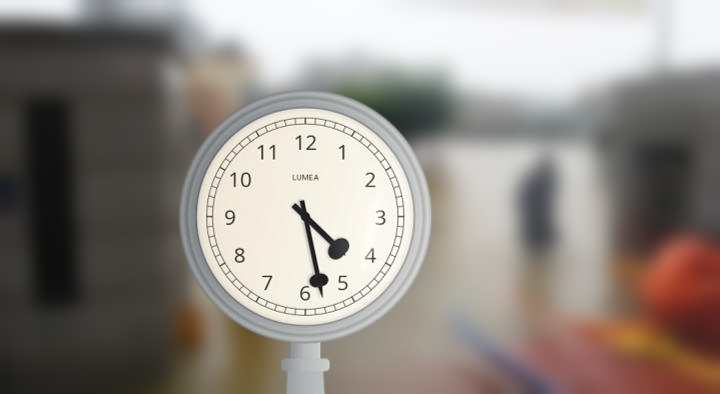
4:28
